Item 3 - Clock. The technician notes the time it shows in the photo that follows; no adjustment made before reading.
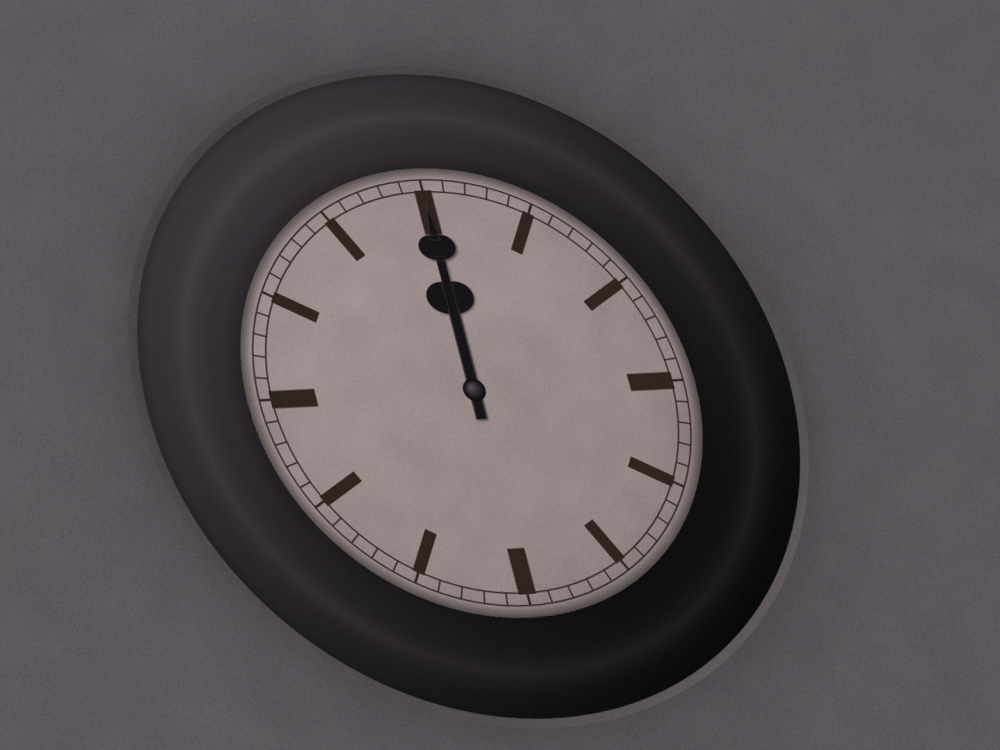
12:00
